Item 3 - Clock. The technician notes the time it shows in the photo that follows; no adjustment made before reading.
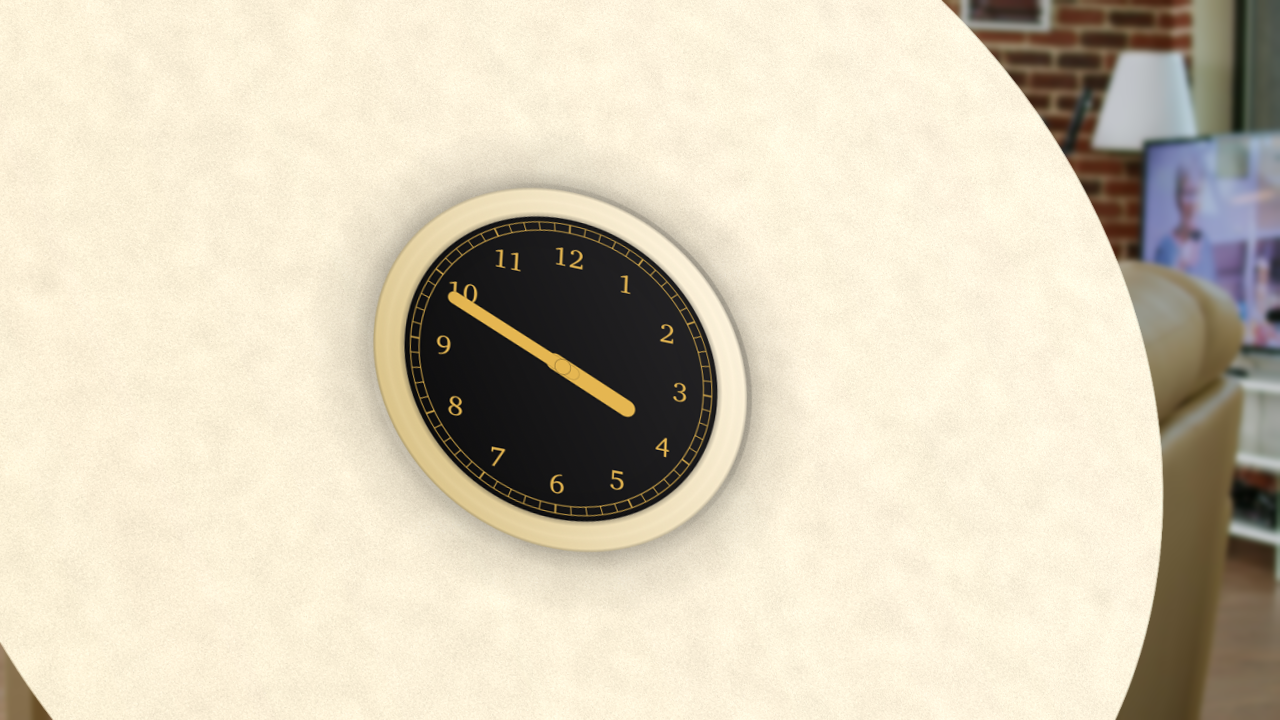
3:49
